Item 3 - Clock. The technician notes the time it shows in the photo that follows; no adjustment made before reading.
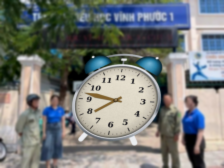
7:47
